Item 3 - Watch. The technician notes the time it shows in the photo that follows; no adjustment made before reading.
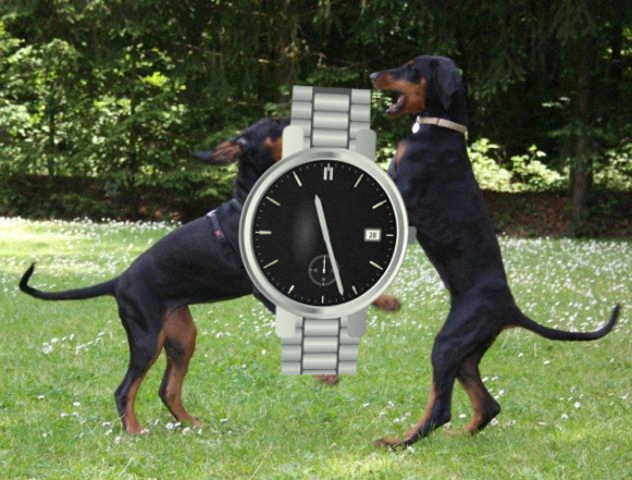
11:27
